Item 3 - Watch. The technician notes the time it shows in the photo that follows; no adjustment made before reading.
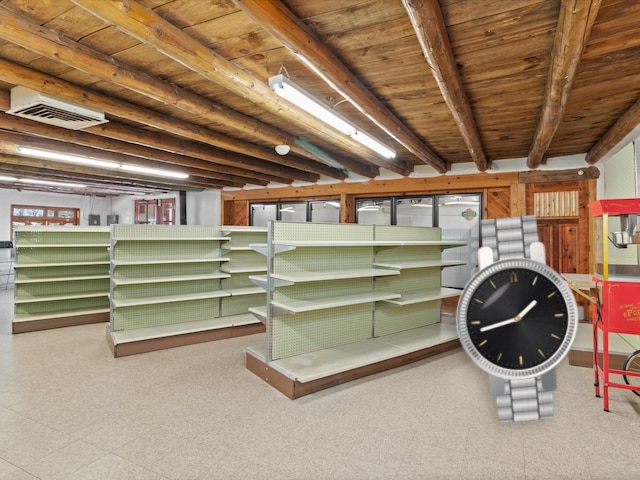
1:43
